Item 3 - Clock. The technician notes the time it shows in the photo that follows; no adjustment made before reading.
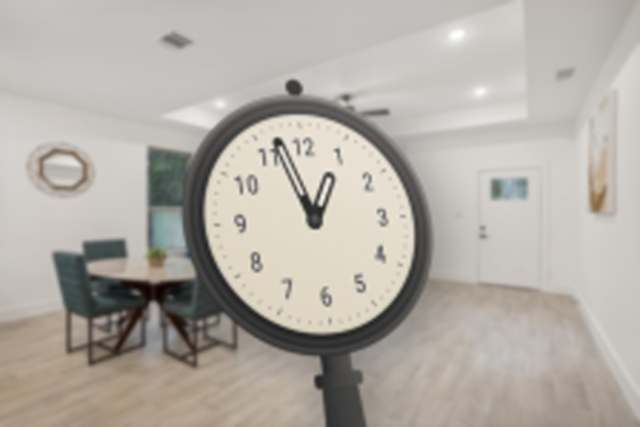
12:57
